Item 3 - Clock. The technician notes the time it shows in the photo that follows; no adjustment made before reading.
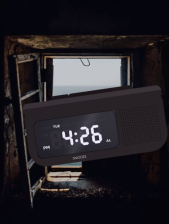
4:26
